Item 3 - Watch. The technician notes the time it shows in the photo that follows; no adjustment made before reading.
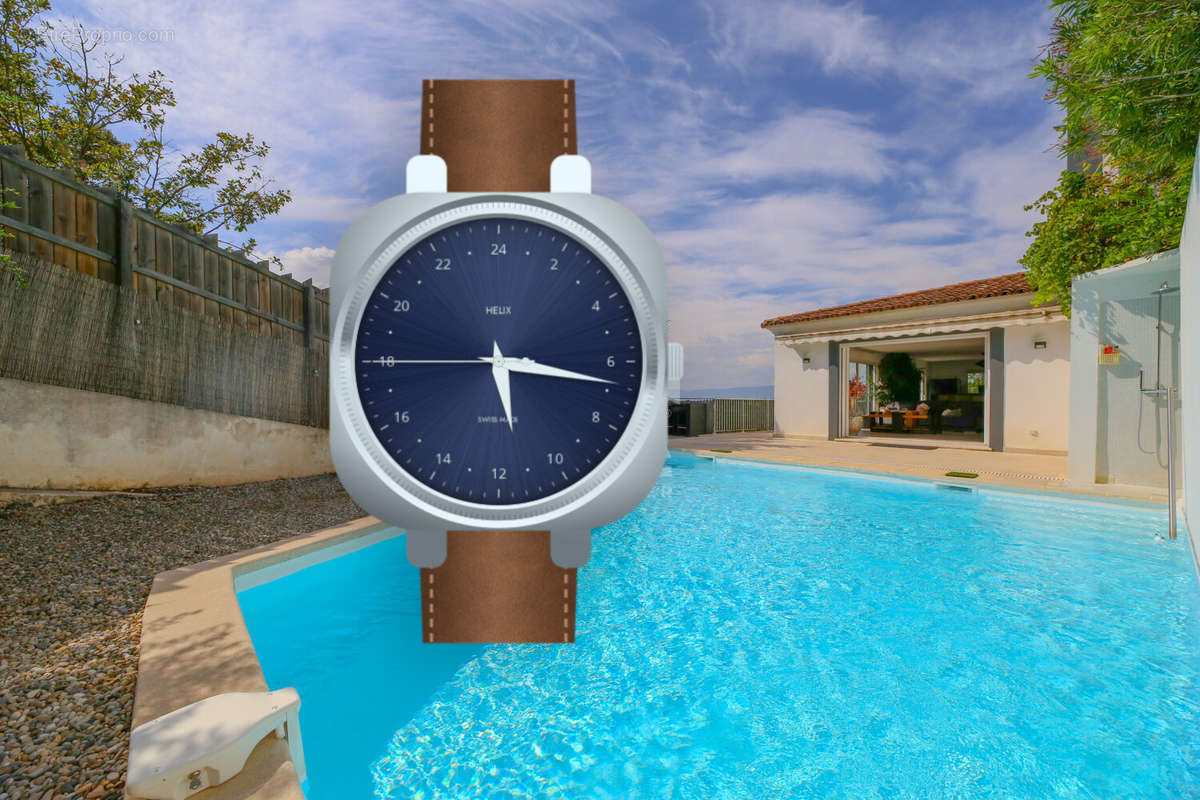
11:16:45
